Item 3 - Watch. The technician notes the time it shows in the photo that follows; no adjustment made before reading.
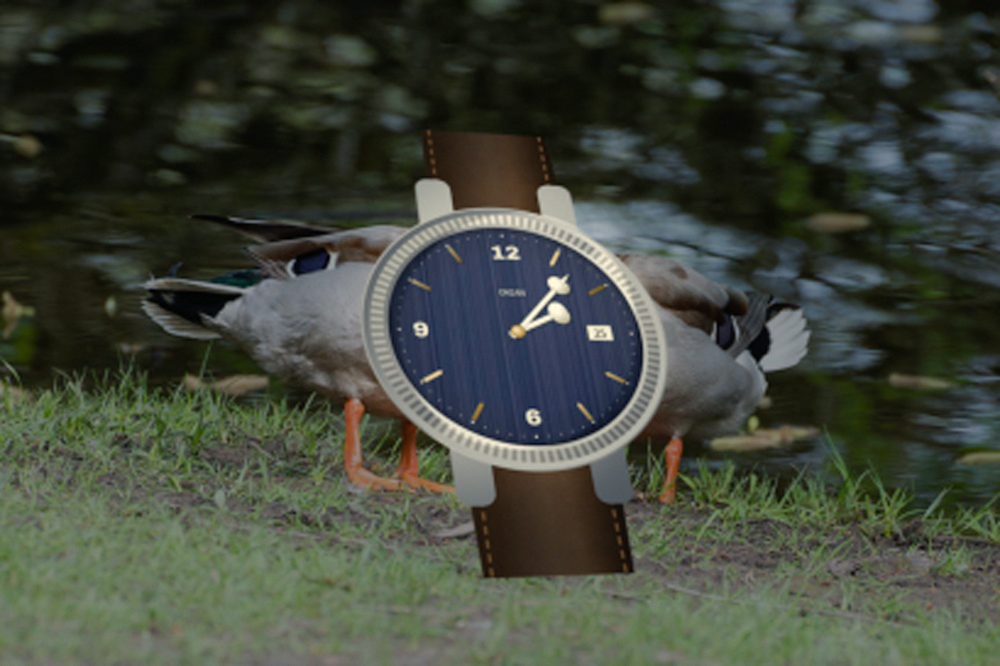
2:07
